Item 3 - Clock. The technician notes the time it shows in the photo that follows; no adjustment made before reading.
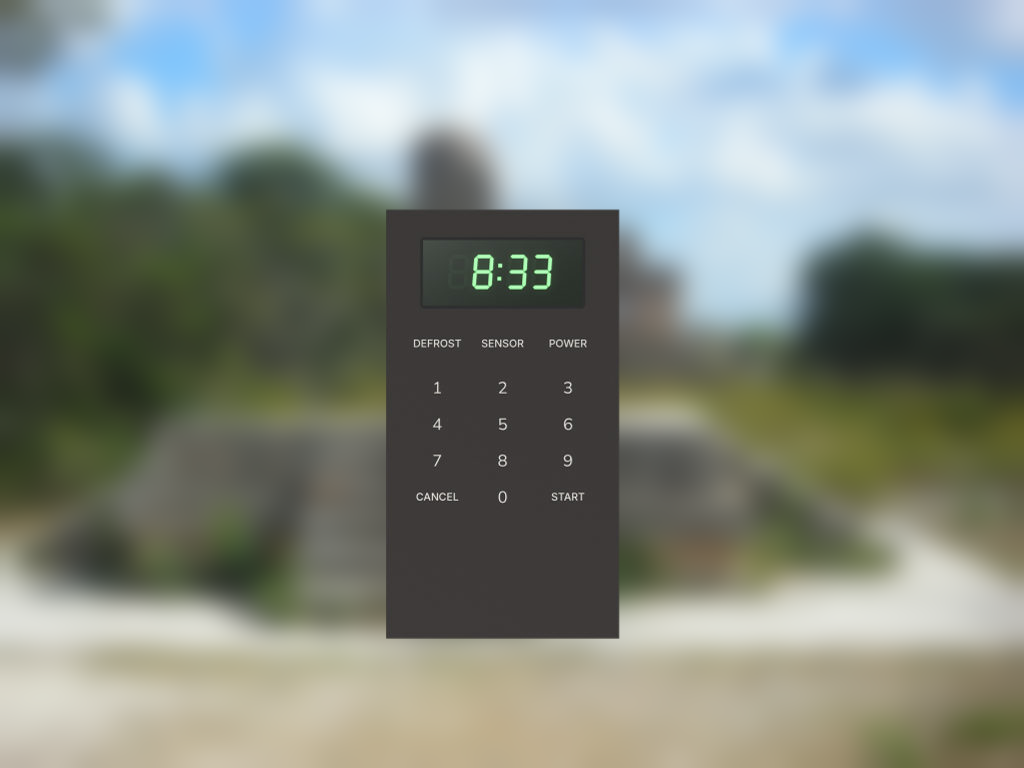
8:33
